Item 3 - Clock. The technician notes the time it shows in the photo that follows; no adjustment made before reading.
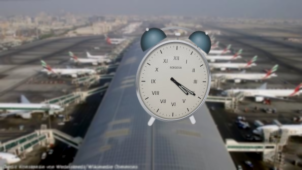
4:20
